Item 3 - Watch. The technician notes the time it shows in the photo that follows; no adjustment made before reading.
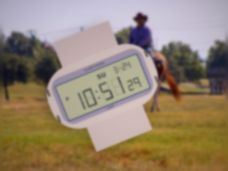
10:51
